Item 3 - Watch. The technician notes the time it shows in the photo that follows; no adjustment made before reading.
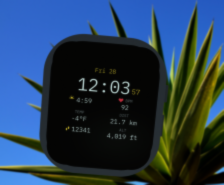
12:03
